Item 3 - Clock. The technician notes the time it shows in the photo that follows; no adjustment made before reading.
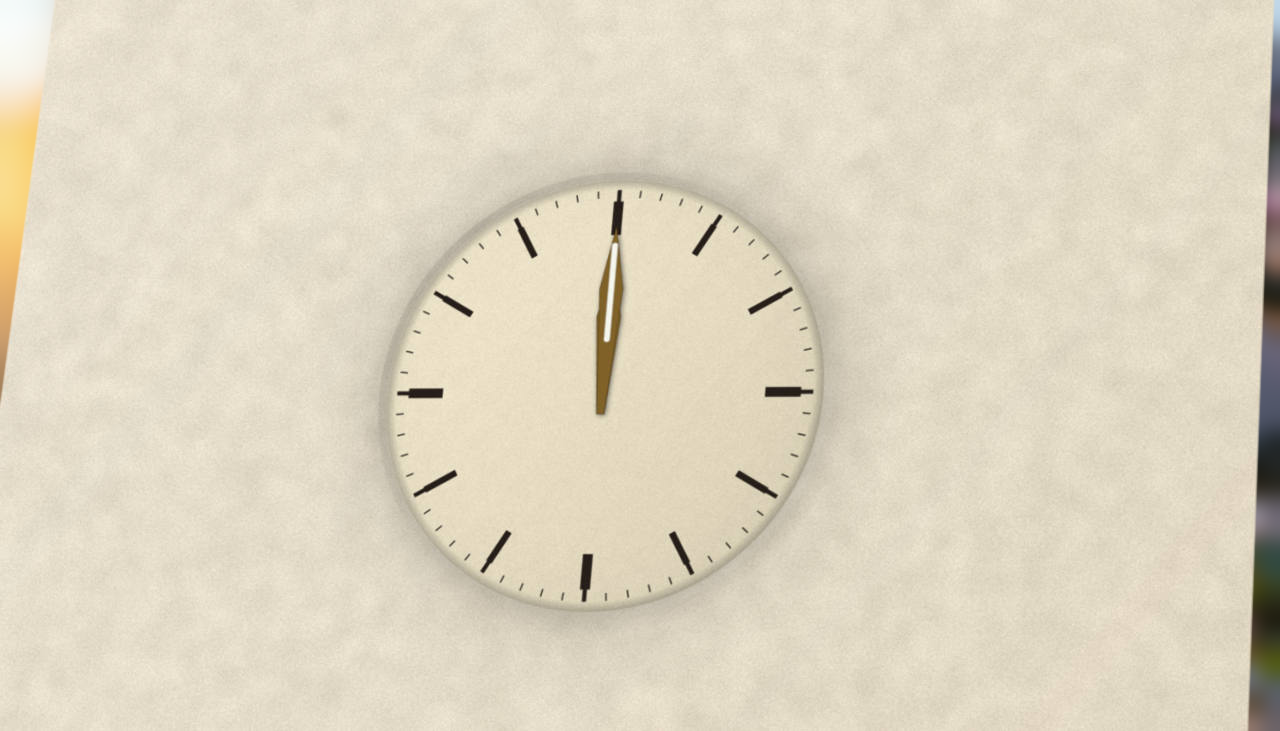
12:00
